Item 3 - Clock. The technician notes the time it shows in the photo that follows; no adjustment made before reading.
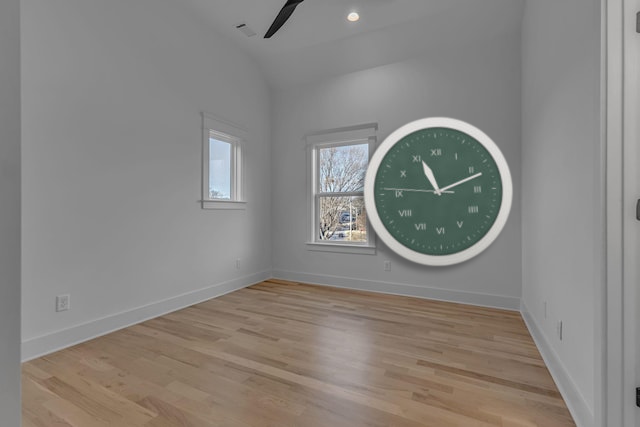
11:11:46
